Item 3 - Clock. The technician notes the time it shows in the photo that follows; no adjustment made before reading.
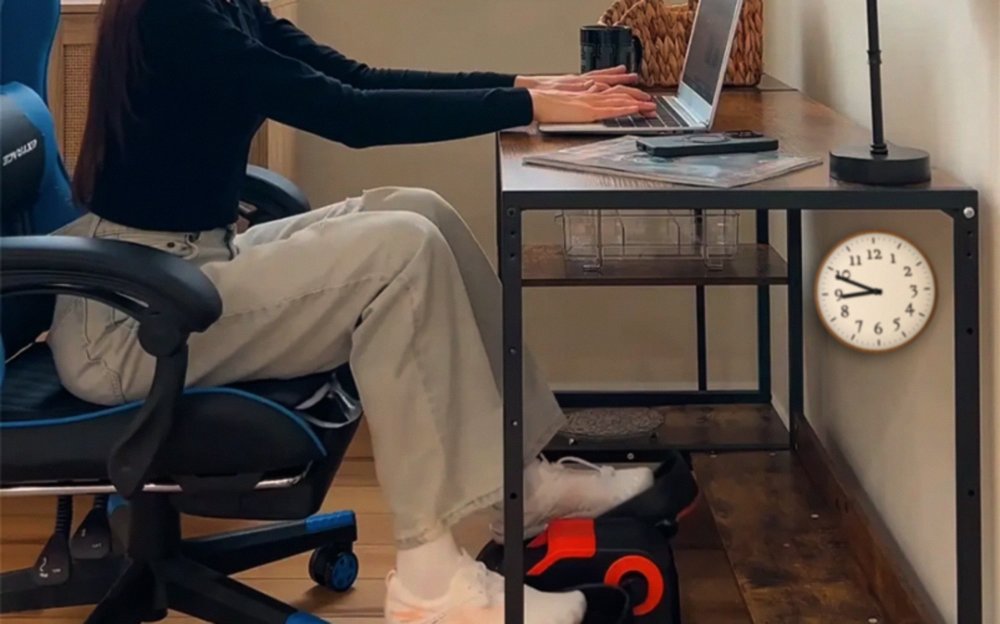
8:49
